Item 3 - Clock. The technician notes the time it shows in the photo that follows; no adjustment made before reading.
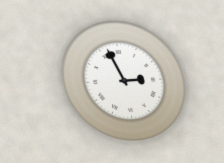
2:57
